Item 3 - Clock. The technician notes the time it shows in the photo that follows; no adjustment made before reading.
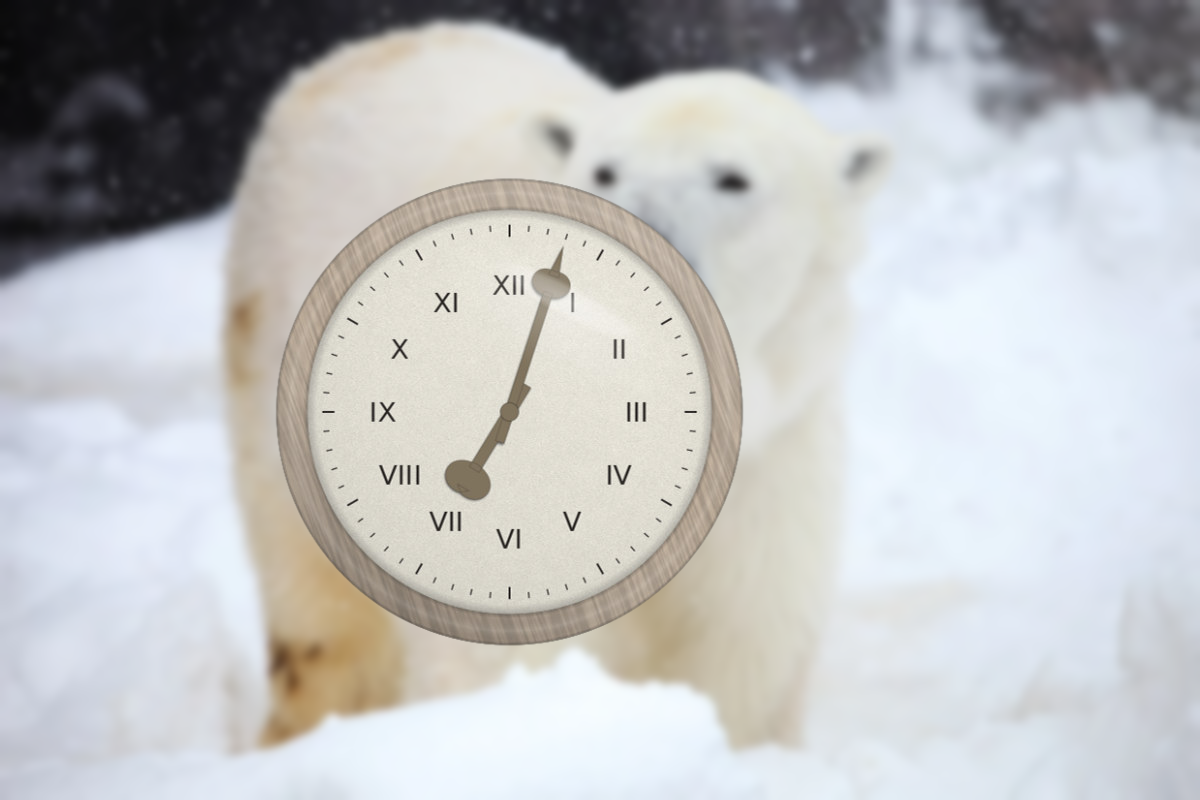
7:03
